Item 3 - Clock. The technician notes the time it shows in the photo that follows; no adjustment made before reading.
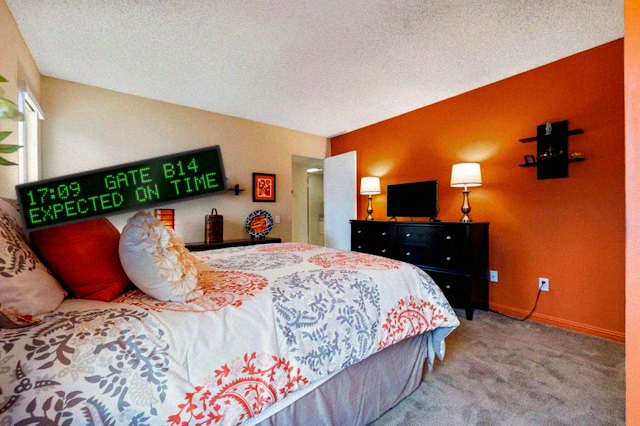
17:09
